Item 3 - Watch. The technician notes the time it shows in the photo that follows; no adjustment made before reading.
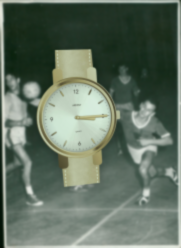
3:15
